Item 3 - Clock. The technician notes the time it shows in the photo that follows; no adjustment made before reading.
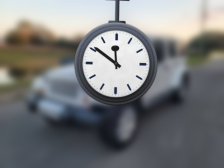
11:51
